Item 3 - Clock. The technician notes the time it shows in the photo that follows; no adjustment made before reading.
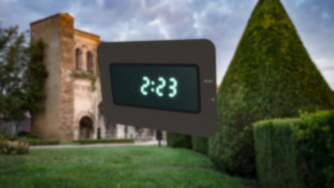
2:23
